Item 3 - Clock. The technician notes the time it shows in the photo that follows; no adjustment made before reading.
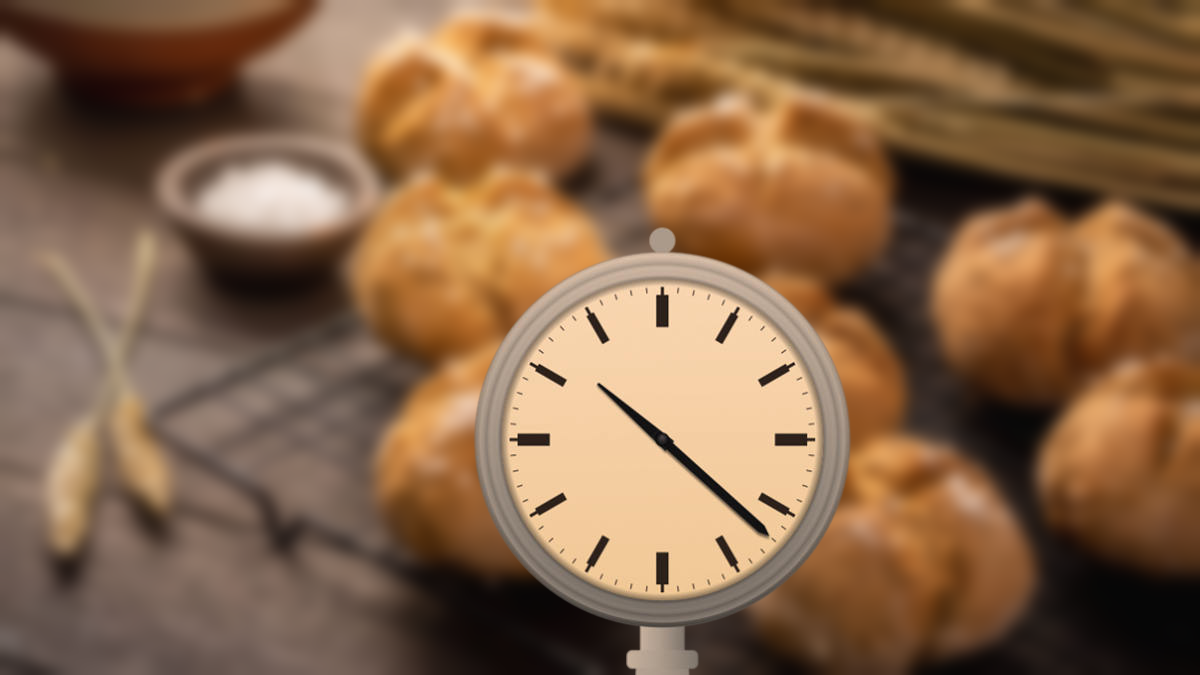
10:22
